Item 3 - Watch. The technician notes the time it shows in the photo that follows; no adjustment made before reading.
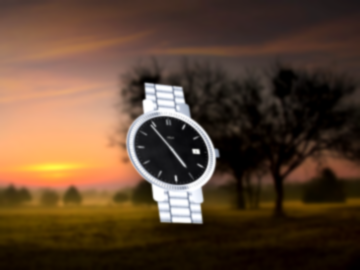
4:54
